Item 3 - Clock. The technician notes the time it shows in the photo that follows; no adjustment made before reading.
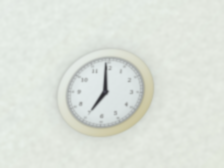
6:59
